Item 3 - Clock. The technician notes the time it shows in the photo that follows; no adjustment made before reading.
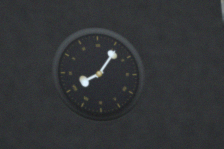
8:06
